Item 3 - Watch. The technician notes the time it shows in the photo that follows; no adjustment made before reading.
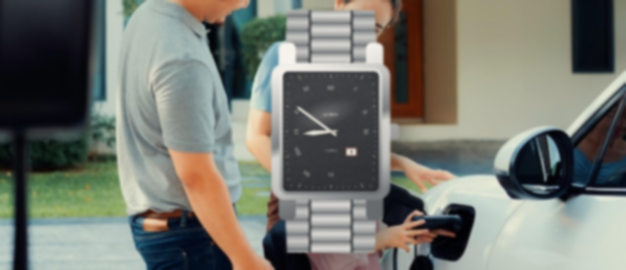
8:51
